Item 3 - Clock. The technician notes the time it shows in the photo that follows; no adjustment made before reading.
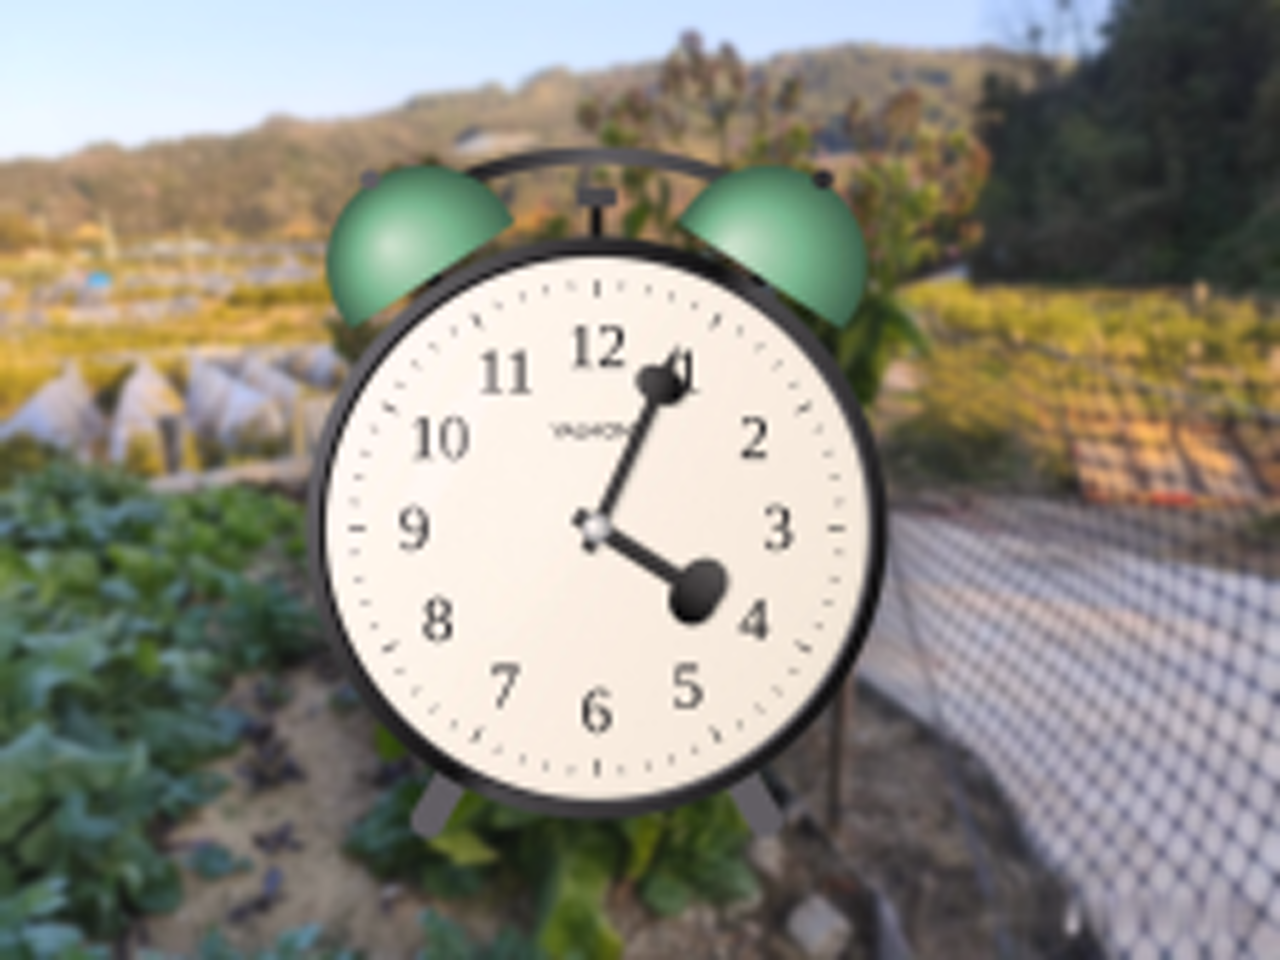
4:04
